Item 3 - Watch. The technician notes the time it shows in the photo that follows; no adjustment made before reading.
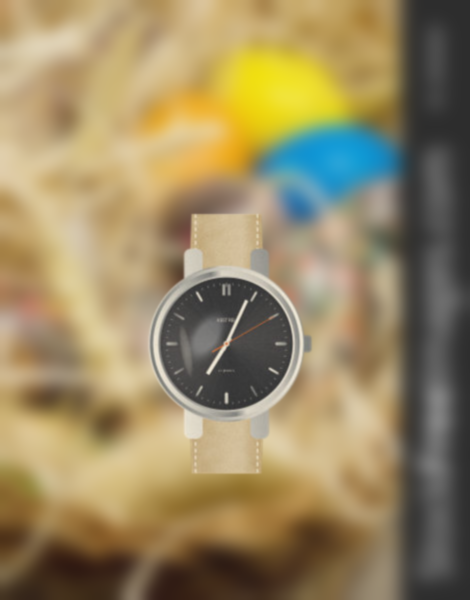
7:04:10
